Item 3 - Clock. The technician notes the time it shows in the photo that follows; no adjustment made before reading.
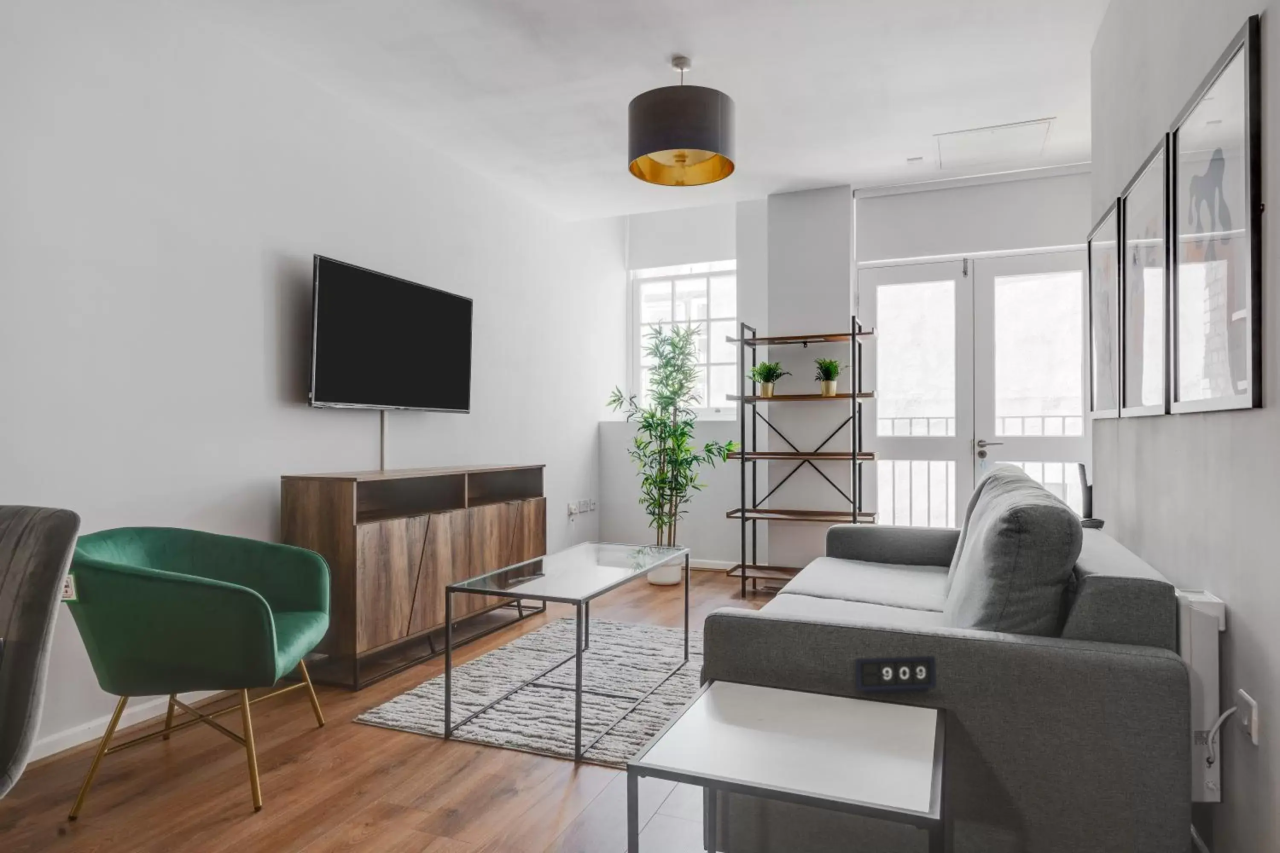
9:09
